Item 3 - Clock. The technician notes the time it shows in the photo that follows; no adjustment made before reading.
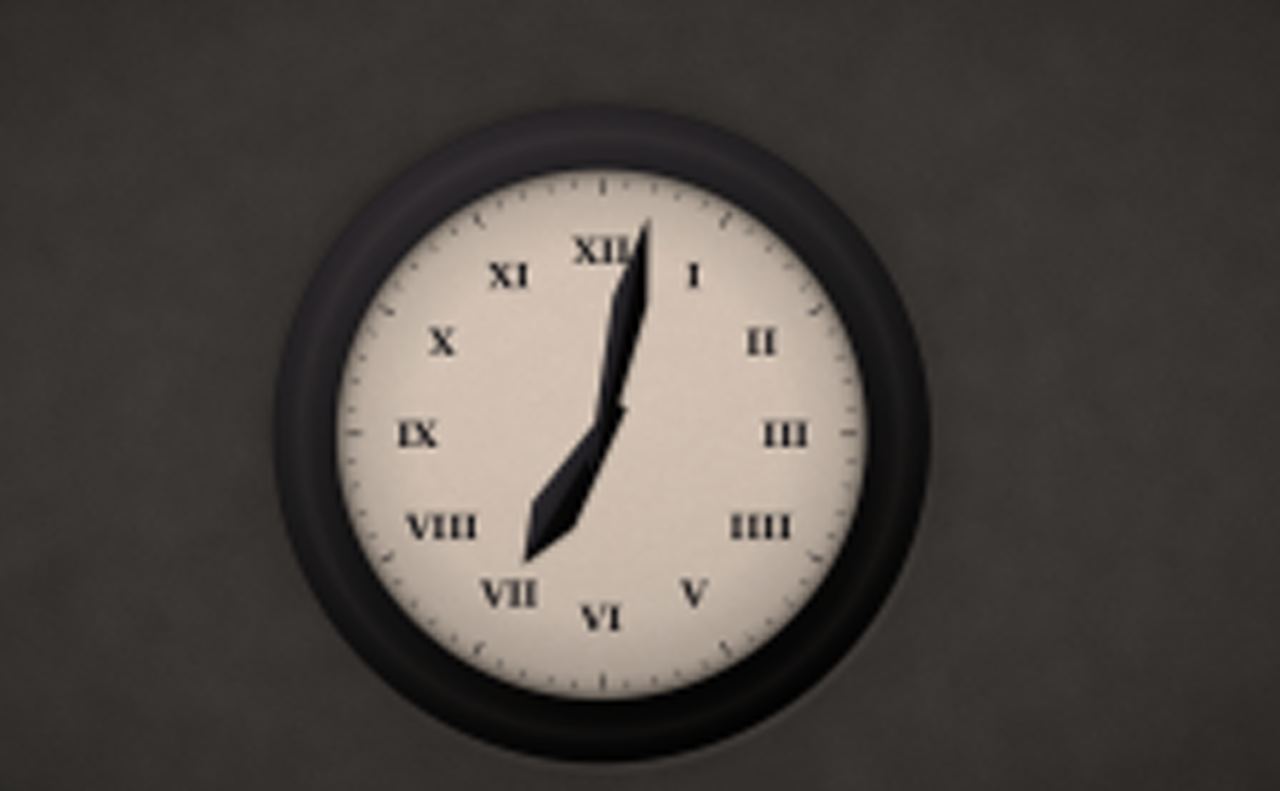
7:02
